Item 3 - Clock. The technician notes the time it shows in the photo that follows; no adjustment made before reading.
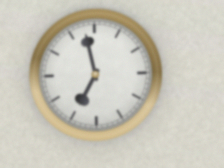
6:58
